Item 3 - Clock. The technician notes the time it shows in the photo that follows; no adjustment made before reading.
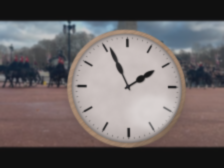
1:56
